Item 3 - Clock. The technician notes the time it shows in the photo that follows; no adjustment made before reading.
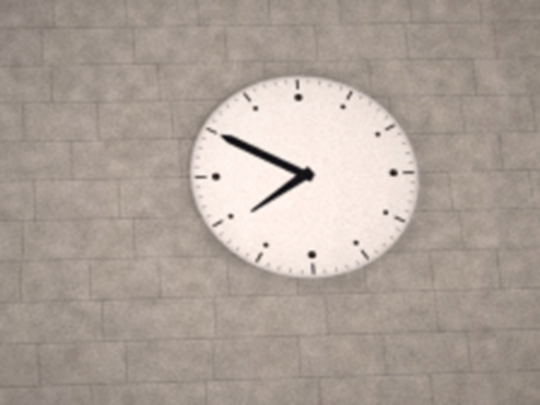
7:50
